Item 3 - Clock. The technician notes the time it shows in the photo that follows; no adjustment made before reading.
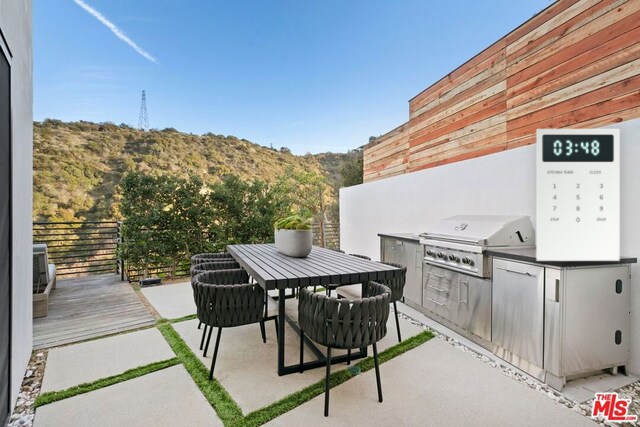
3:48
